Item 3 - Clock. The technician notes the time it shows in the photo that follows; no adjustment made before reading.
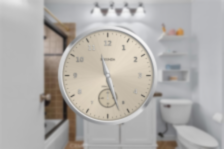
11:27
